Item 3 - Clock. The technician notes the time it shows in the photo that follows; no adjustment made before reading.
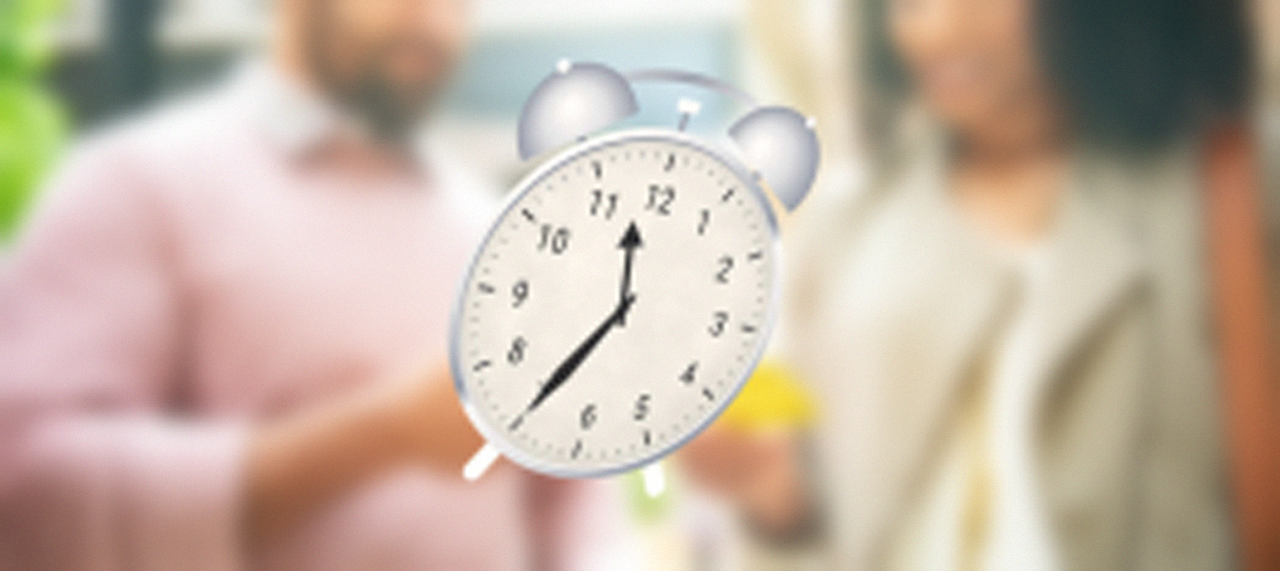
11:35
